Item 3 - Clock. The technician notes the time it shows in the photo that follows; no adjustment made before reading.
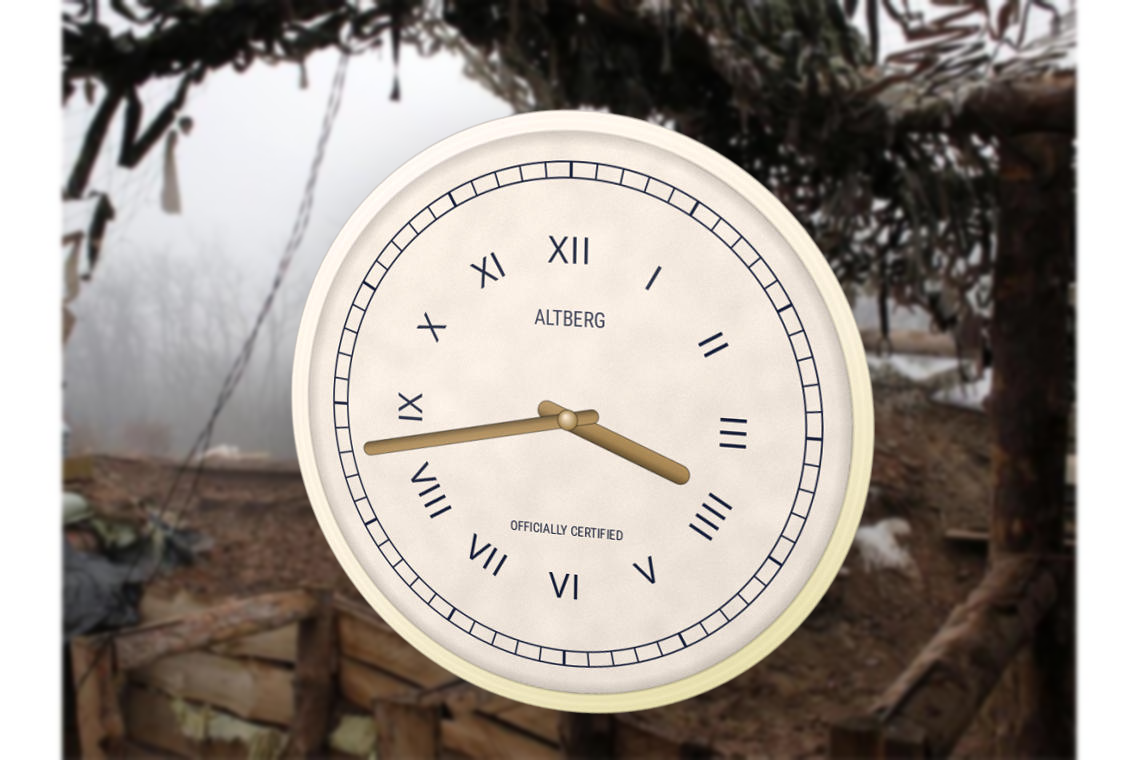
3:43
